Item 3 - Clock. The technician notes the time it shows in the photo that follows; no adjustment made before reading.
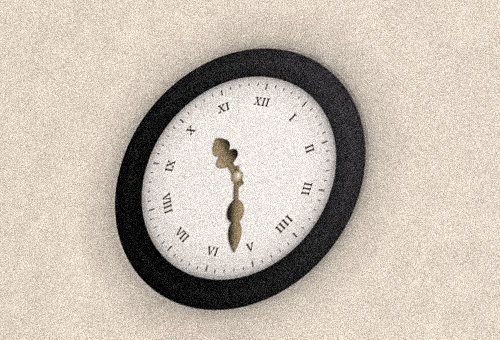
10:27
